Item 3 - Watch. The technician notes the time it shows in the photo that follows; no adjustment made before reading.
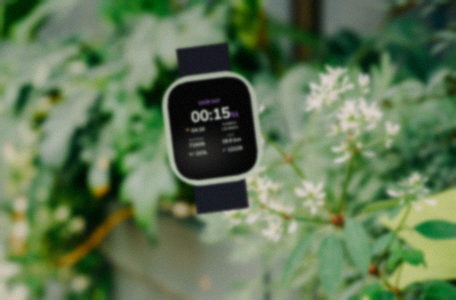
0:15
